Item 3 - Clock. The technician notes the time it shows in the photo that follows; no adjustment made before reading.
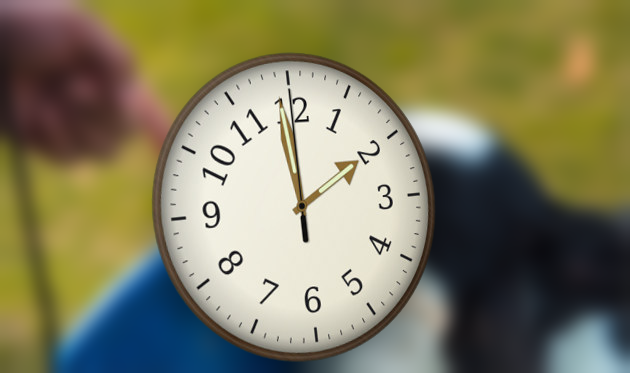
1:59:00
